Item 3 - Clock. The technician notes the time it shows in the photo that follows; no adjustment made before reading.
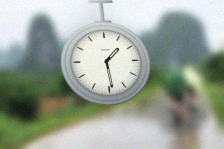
1:29
